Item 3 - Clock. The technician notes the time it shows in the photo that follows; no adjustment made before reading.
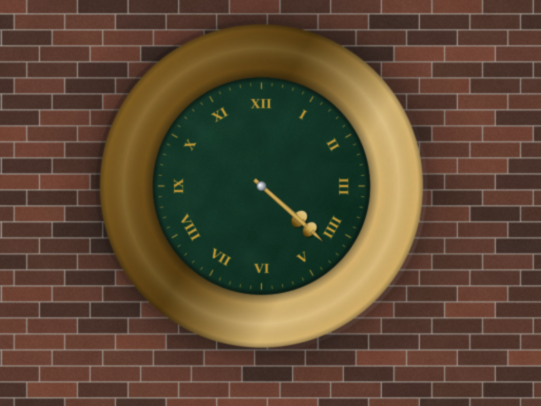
4:22
